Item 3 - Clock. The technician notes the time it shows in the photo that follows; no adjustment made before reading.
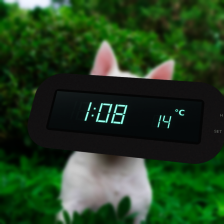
1:08
